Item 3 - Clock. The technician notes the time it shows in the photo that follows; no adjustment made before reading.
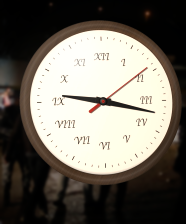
9:17:09
